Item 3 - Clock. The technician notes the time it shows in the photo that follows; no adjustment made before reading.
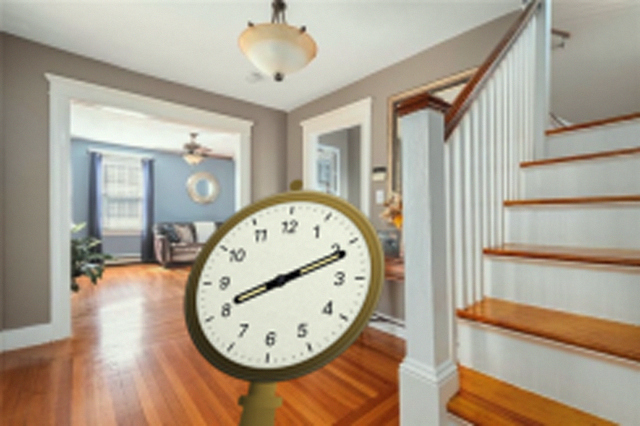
8:11
